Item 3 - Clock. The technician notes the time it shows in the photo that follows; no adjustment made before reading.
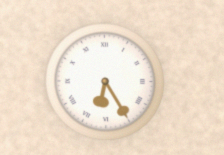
6:25
